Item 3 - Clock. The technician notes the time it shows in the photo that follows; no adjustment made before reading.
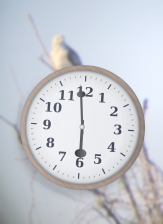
5:59
